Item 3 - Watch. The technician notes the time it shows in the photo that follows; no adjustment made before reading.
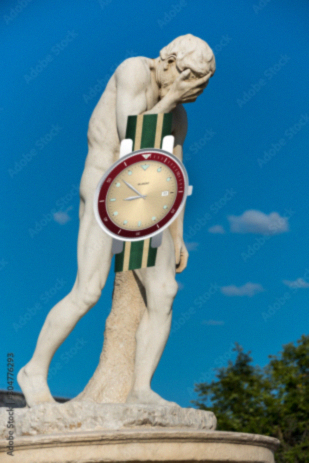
8:52
